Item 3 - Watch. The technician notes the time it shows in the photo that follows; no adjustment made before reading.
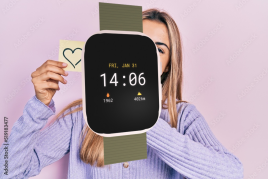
14:06
